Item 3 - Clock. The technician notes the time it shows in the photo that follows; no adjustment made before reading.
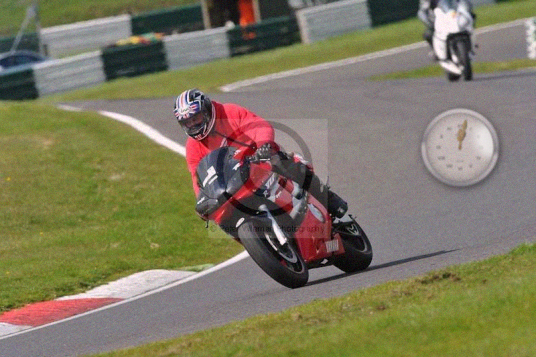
12:02
